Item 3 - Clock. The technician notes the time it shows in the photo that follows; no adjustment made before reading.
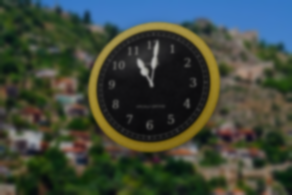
11:01
